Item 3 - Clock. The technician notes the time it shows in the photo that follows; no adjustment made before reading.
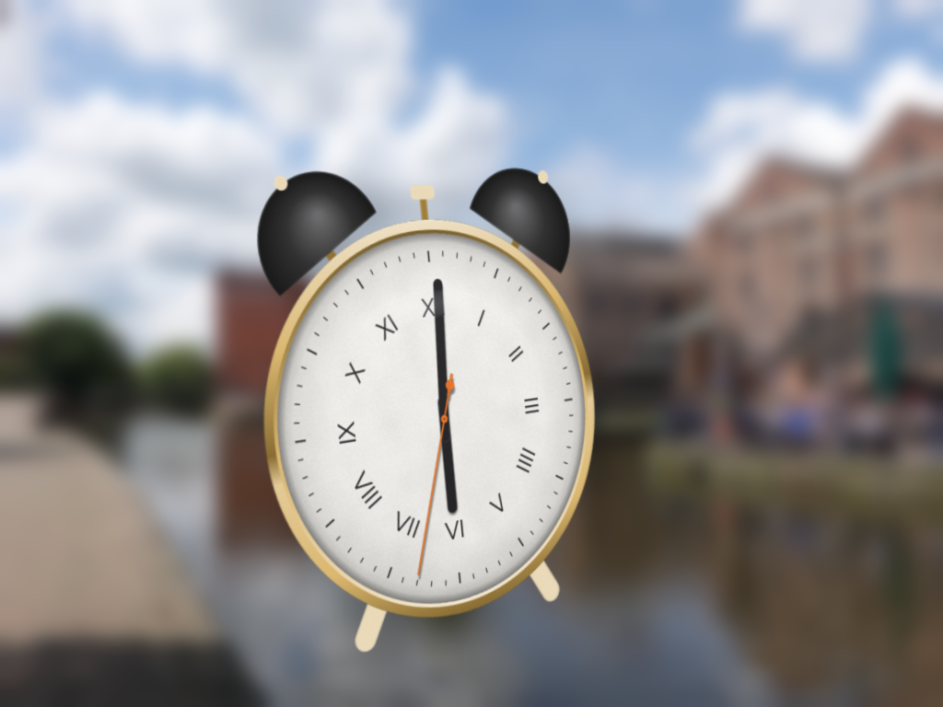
6:00:33
